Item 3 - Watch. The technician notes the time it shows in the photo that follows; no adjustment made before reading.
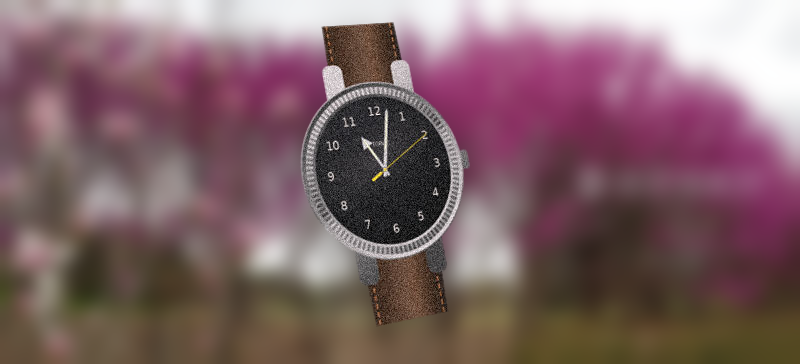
11:02:10
